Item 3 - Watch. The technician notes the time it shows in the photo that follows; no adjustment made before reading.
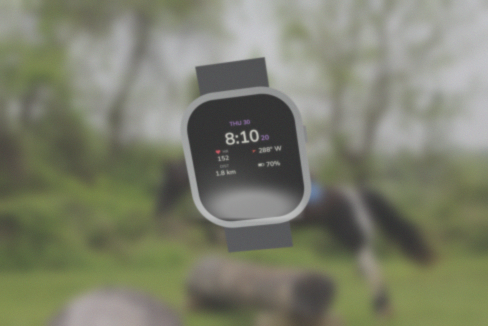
8:10
